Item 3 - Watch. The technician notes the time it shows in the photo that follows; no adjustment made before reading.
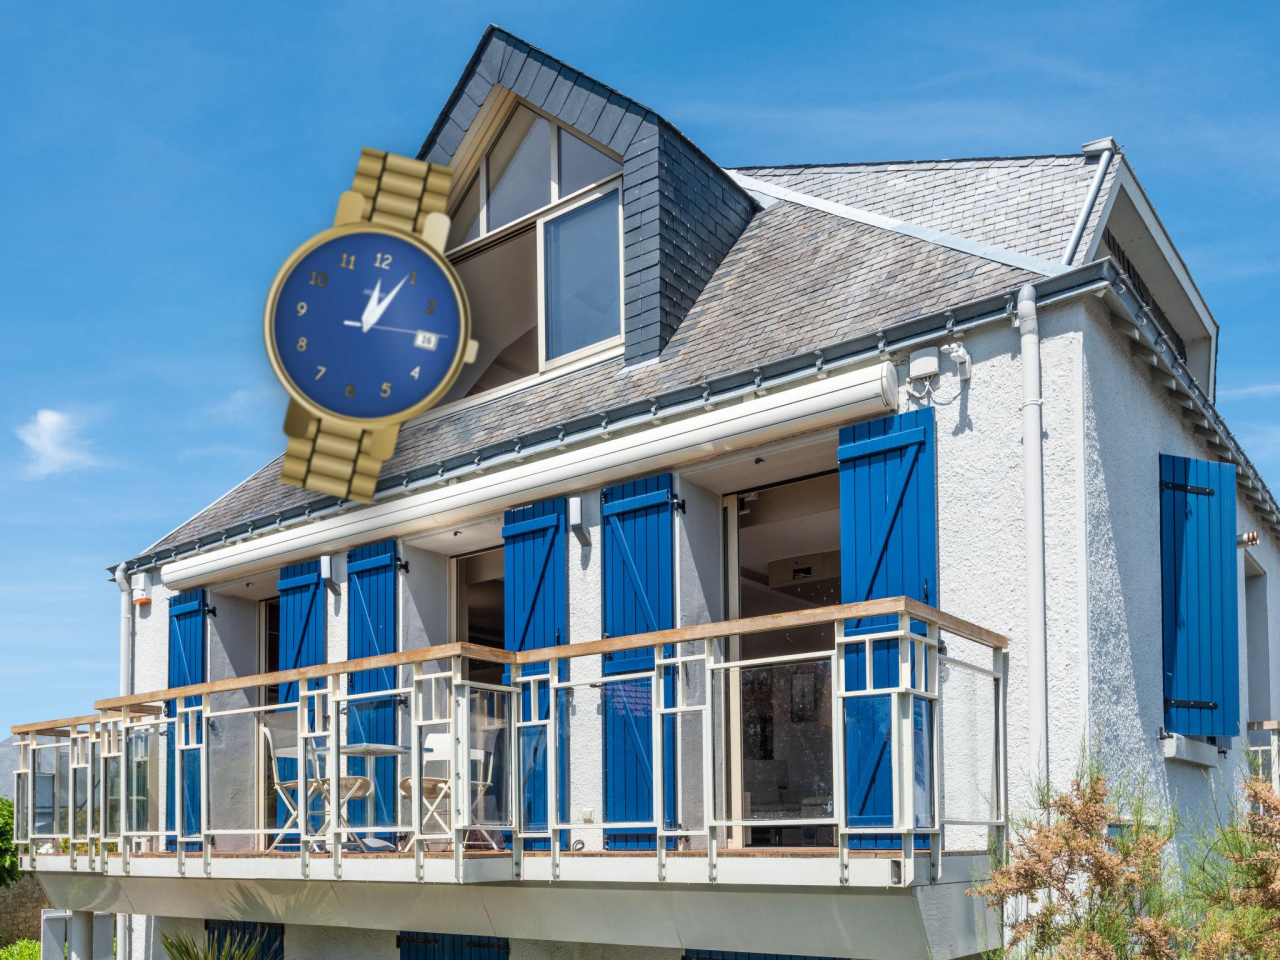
12:04:14
